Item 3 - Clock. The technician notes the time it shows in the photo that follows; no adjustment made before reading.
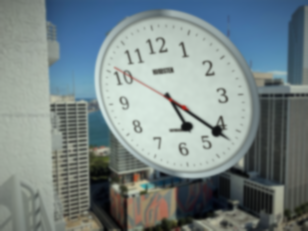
5:21:51
